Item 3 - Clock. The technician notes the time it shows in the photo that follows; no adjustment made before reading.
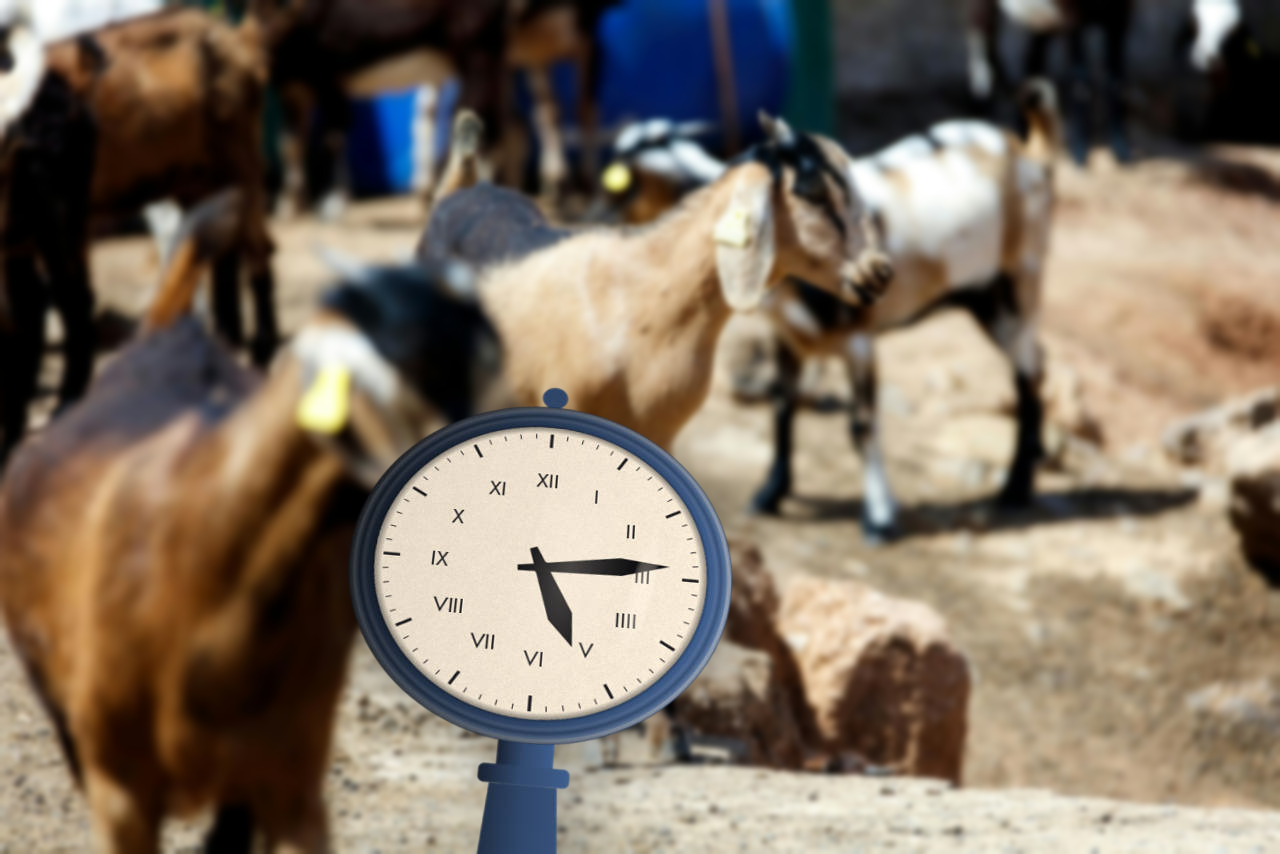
5:14
